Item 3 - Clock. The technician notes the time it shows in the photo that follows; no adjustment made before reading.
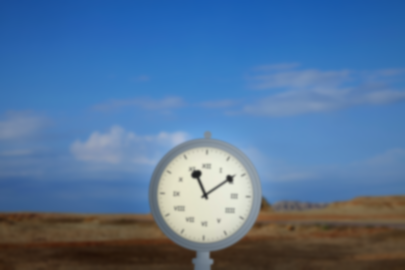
11:09
